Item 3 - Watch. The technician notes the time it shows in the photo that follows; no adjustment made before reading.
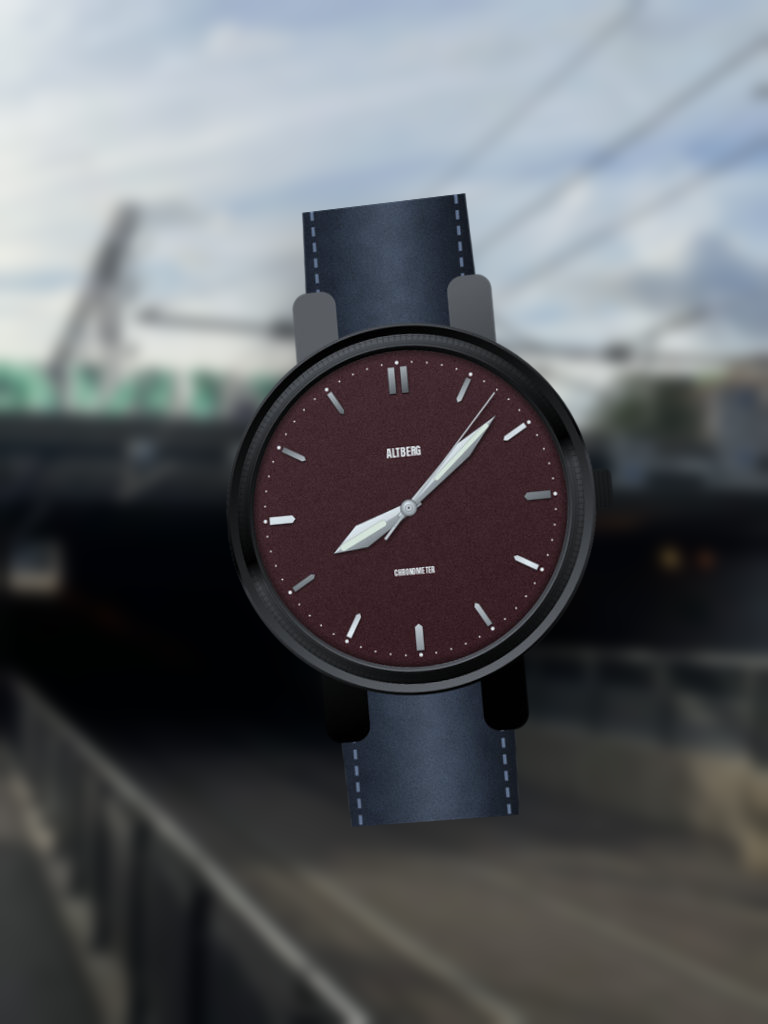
8:08:07
